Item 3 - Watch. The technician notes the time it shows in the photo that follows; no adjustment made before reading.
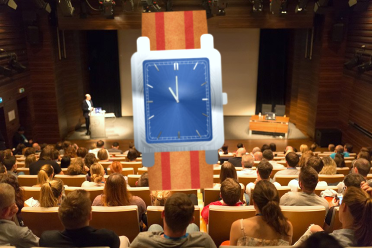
11:00
